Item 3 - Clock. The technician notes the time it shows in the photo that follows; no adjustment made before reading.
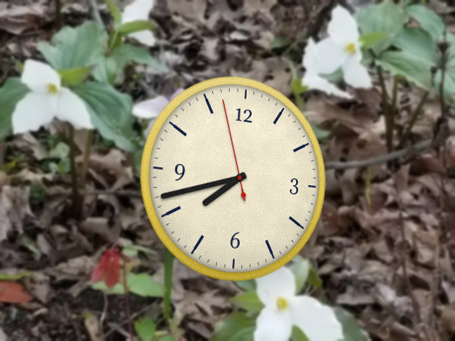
7:41:57
